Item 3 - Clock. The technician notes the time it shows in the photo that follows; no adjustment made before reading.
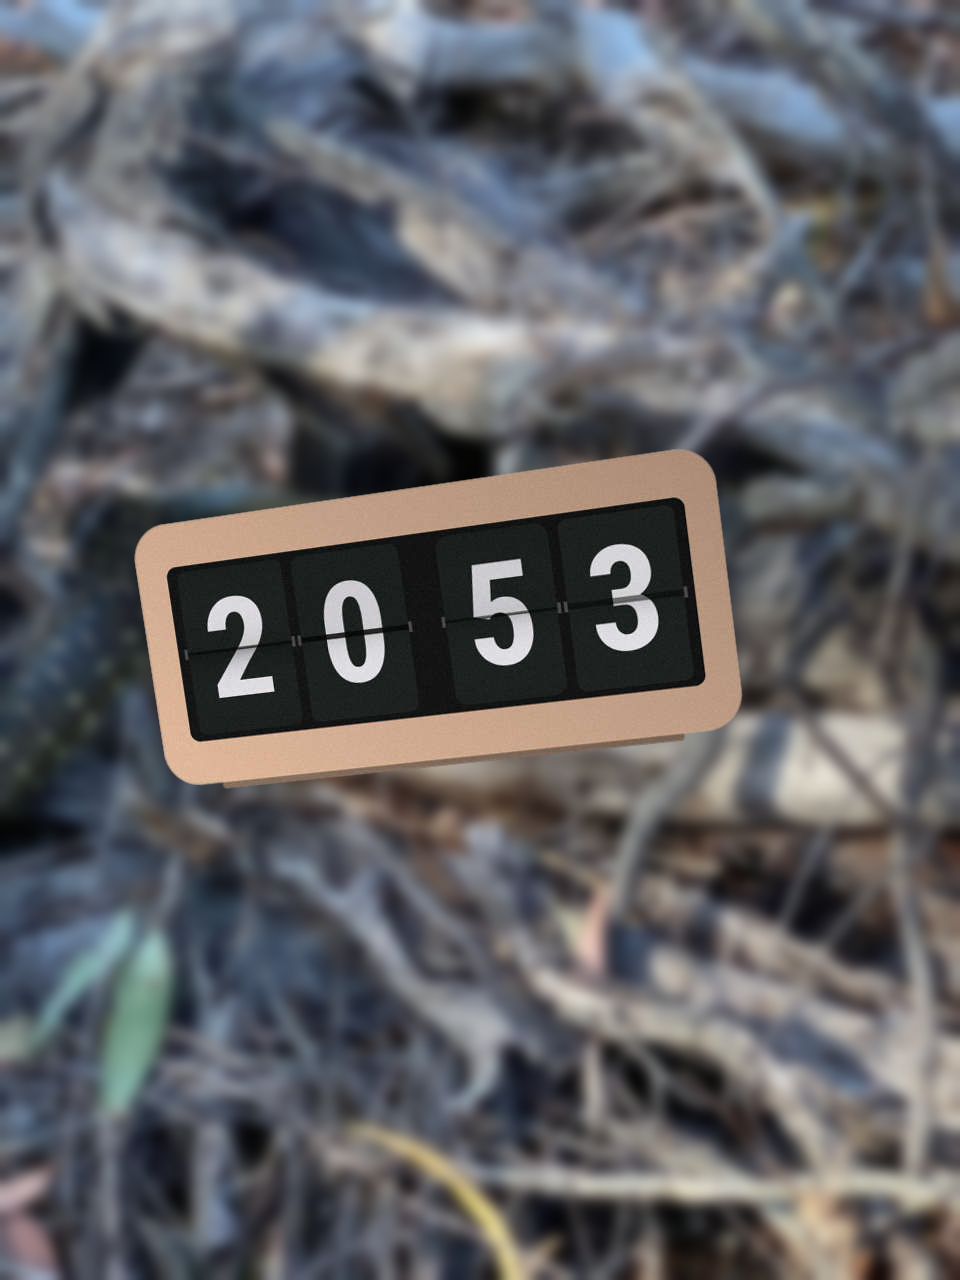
20:53
